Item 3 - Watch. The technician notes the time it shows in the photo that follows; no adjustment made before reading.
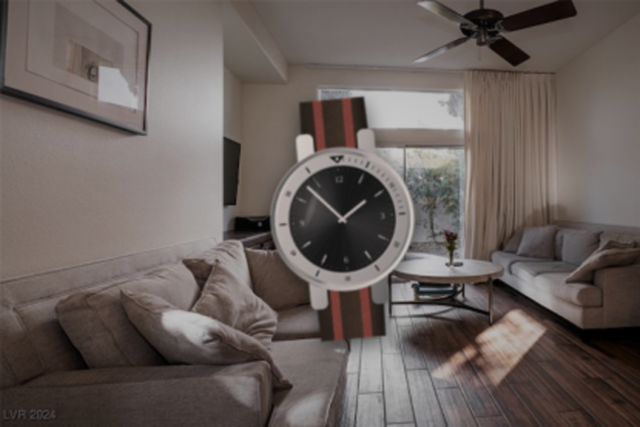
1:53
